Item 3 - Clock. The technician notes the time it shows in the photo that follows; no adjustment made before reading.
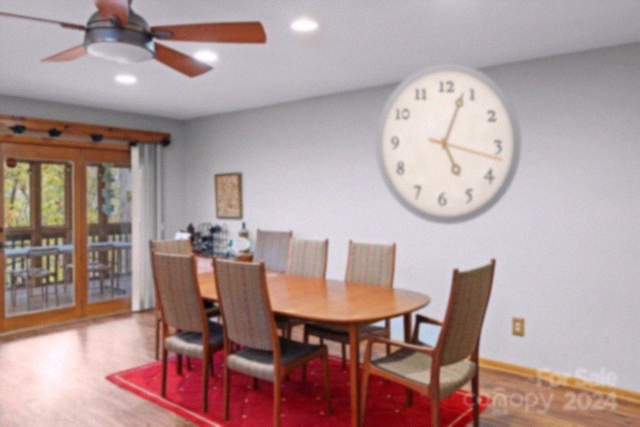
5:03:17
